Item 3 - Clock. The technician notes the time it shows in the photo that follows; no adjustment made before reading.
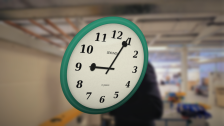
9:04
